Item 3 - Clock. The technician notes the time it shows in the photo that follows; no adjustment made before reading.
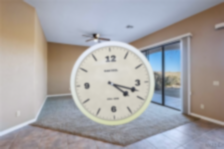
4:18
